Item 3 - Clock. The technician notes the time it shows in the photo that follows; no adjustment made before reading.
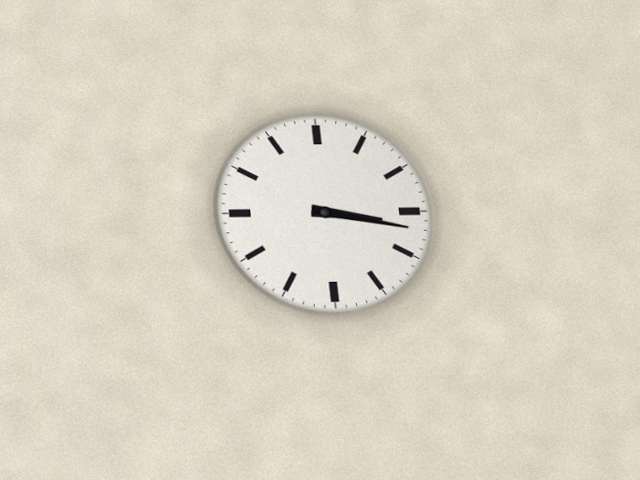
3:17
